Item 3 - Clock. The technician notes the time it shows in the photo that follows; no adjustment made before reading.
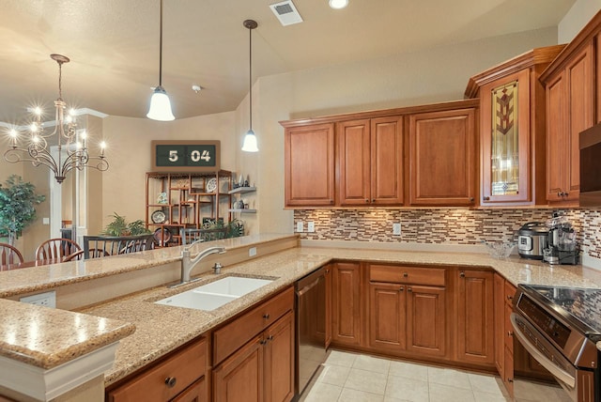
5:04
